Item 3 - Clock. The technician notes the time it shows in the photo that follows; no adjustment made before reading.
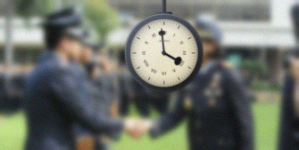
3:59
